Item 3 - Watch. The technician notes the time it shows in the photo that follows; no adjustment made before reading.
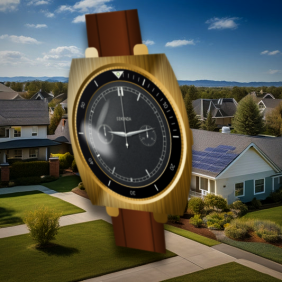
9:13
